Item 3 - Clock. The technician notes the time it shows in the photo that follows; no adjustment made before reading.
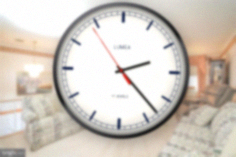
2:22:54
